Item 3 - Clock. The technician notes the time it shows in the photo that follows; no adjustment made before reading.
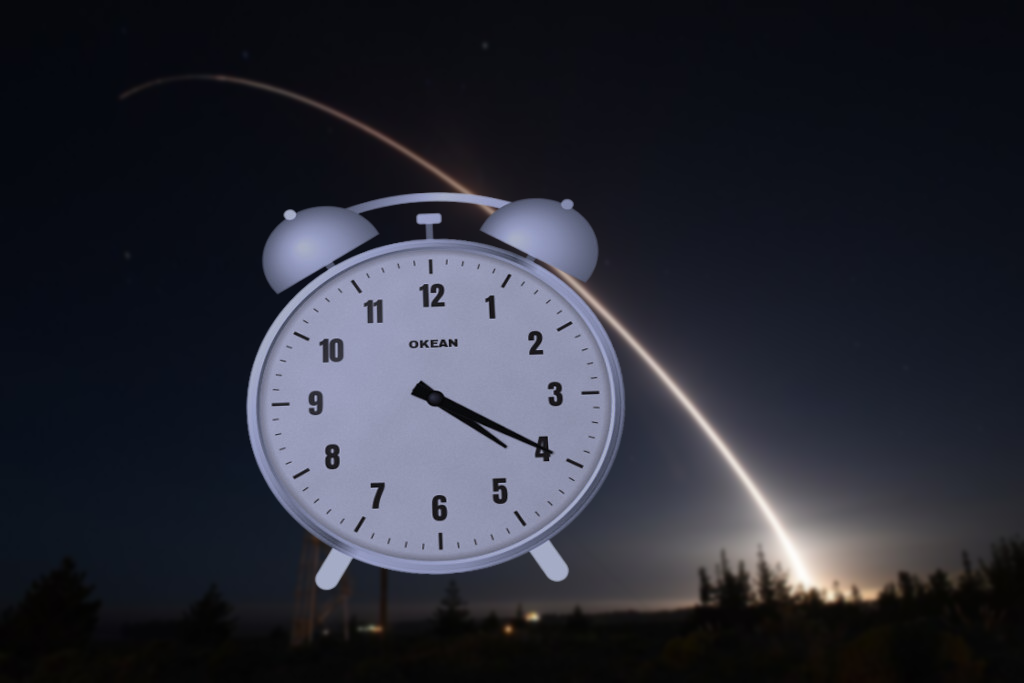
4:20
